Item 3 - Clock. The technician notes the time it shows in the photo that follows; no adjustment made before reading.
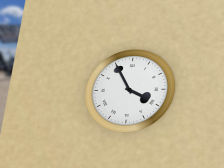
3:55
